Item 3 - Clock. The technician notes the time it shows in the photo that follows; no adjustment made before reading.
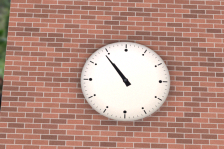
10:54
